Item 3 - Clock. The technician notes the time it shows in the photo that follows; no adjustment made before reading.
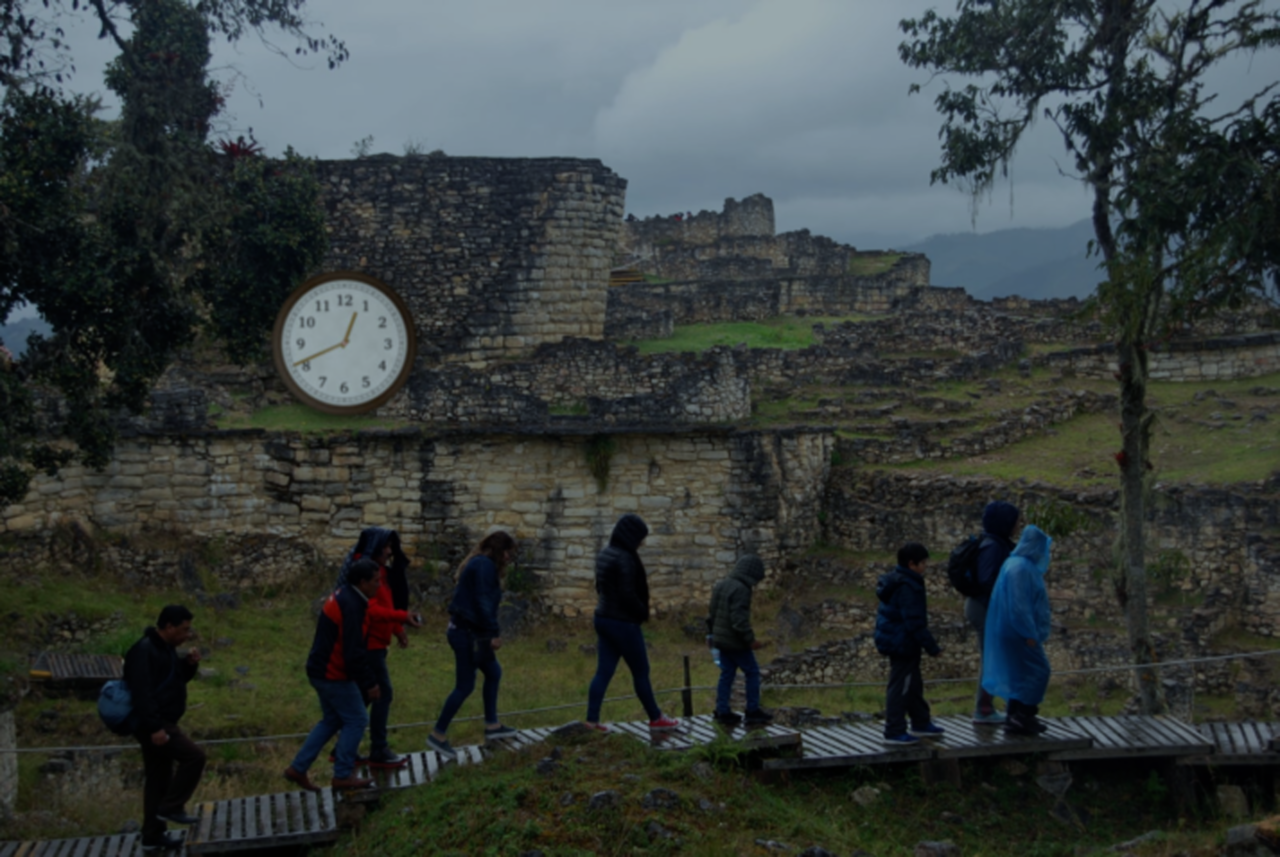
12:41
